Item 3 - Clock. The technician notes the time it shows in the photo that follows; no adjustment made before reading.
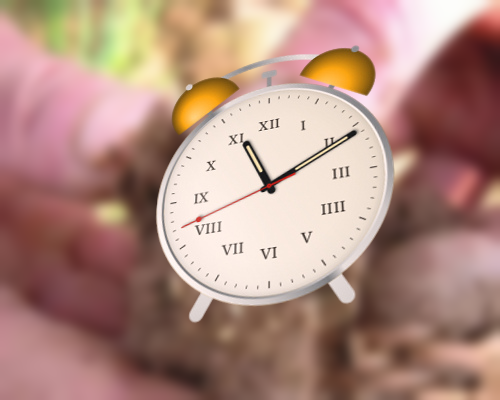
11:10:42
